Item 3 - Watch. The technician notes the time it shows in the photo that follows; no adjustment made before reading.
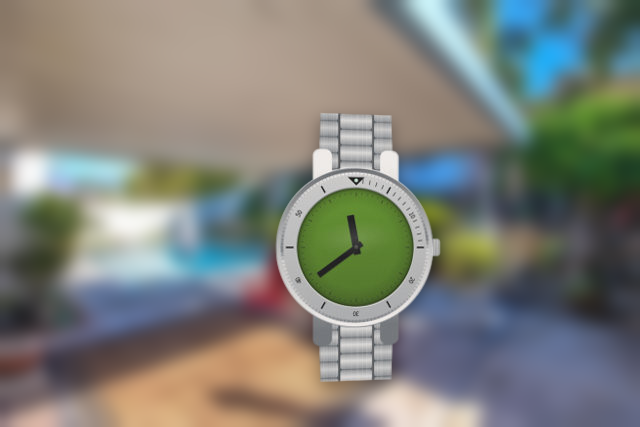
11:39
